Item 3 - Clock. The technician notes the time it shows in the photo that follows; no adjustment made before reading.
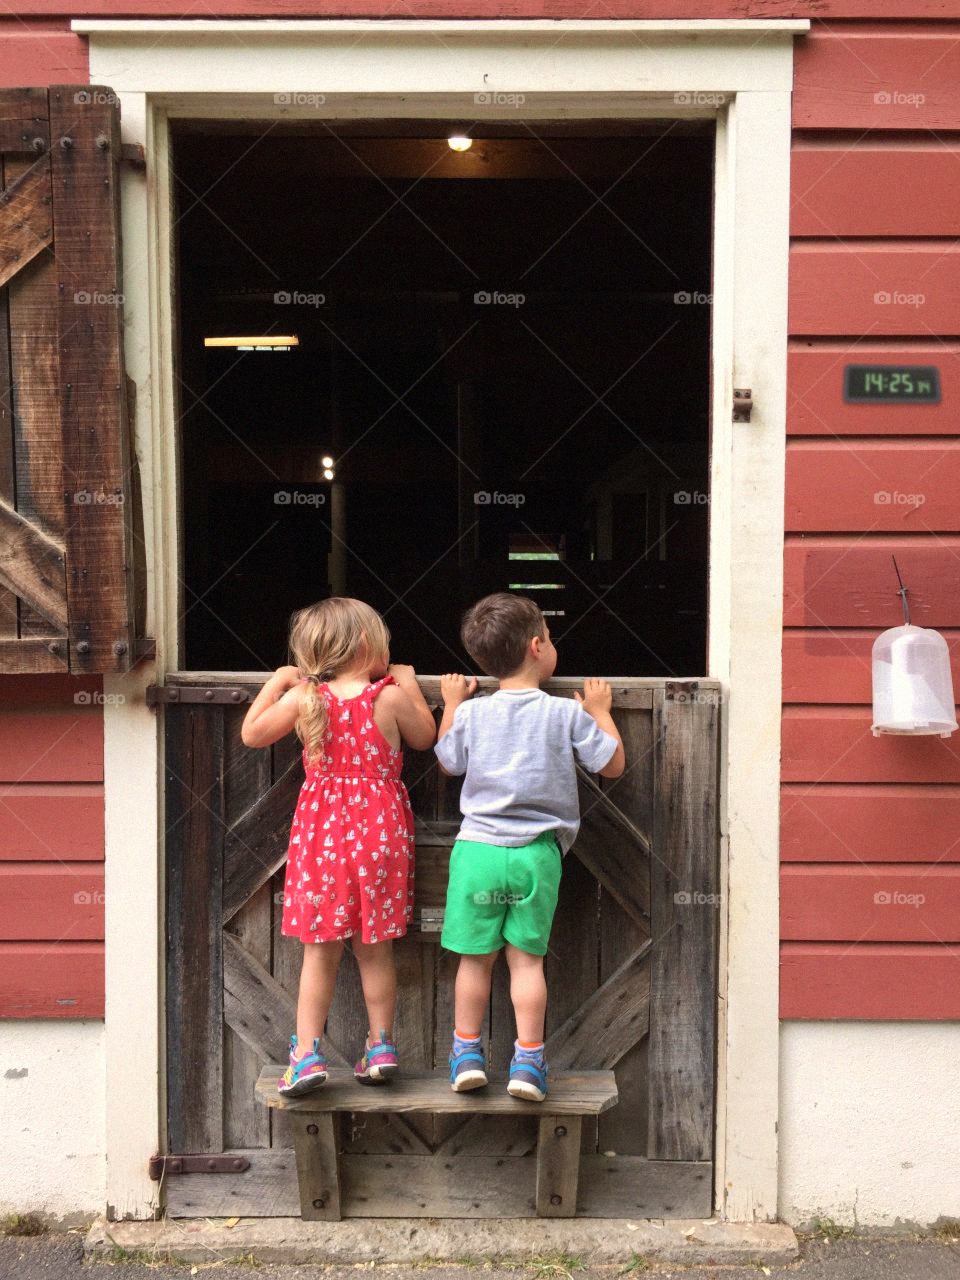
14:25
